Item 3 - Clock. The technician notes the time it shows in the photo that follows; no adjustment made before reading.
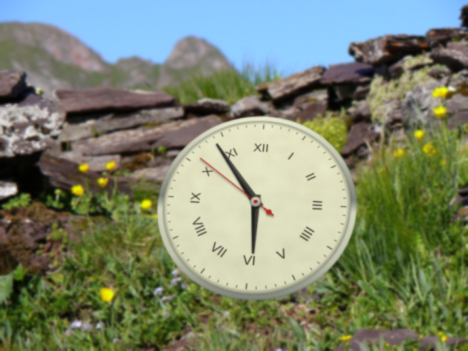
5:53:51
